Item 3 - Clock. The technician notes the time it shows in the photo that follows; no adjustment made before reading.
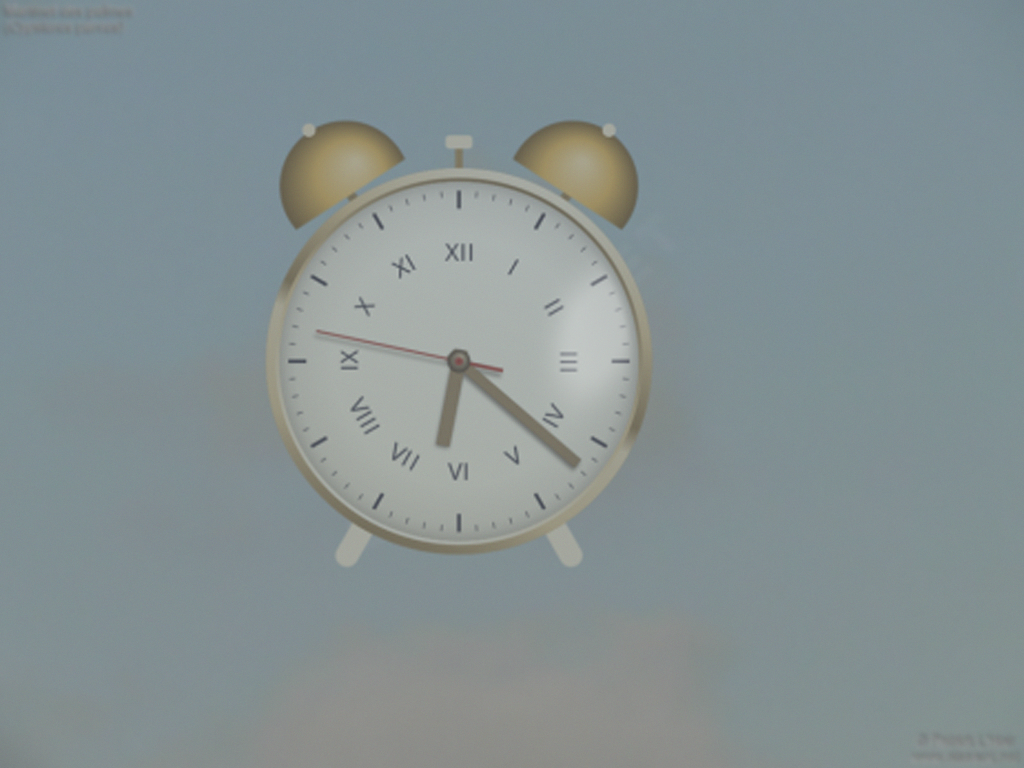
6:21:47
